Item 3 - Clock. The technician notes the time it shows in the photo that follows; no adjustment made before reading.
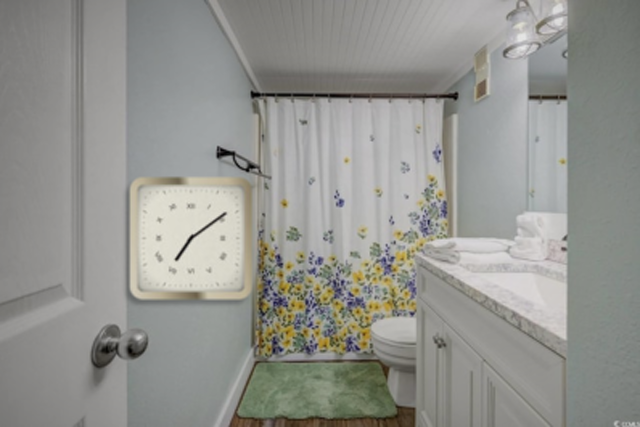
7:09
